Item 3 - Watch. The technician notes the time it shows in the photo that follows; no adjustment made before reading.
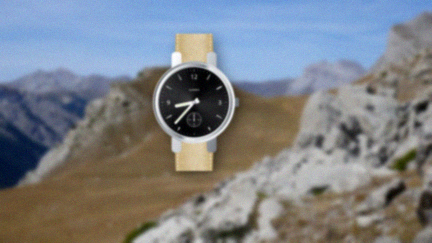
8:37
